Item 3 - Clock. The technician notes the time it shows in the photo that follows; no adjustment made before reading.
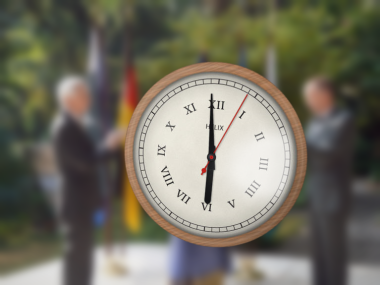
5:59:04
